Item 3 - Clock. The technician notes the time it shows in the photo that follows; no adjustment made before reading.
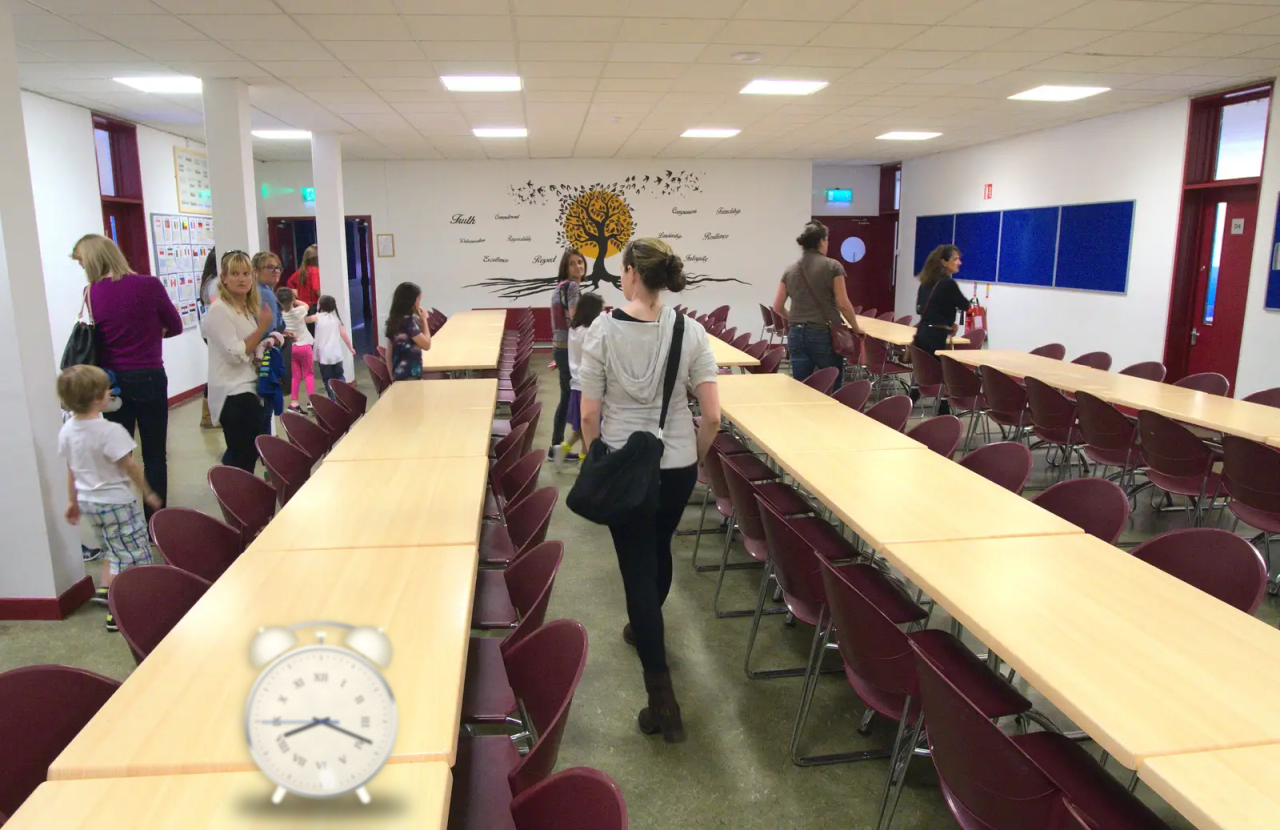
8:18:45
